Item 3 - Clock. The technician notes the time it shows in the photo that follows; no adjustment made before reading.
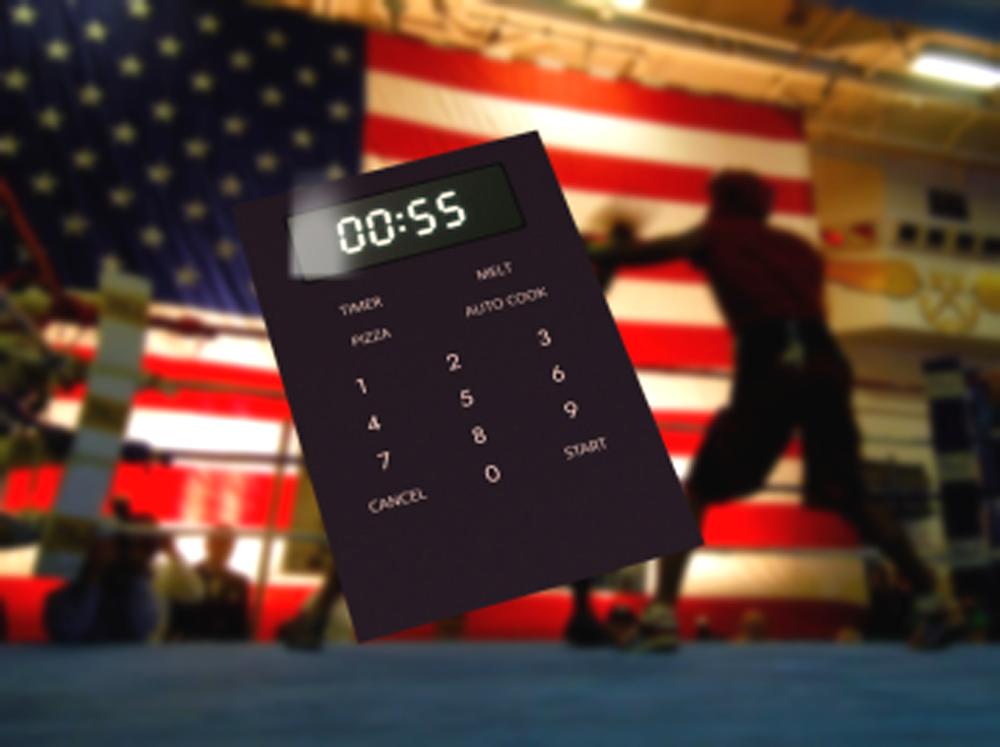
0:55
